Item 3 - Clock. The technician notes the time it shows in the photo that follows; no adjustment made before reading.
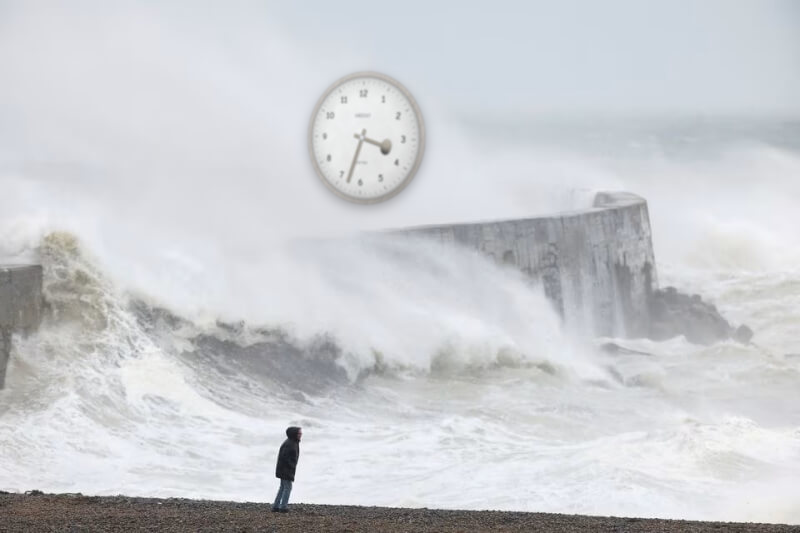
3:33
